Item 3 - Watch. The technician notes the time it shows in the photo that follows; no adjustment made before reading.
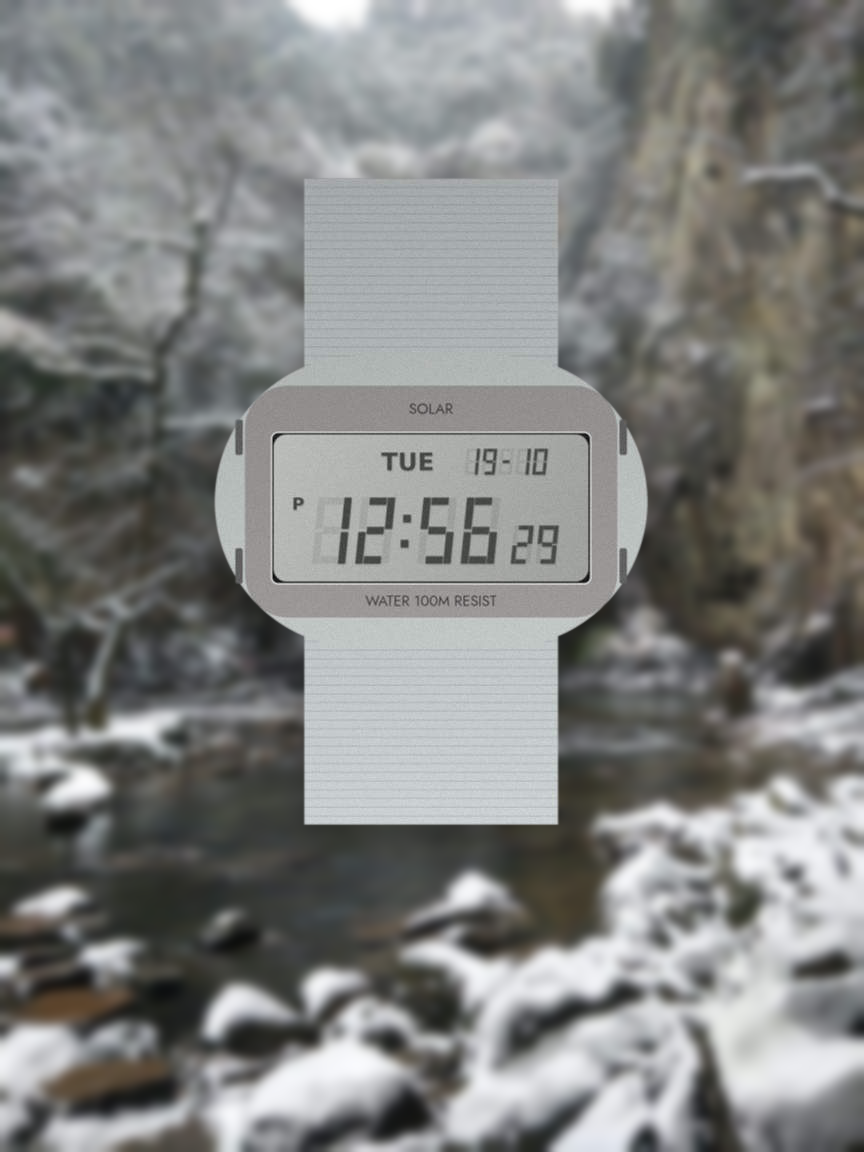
12:56:29
